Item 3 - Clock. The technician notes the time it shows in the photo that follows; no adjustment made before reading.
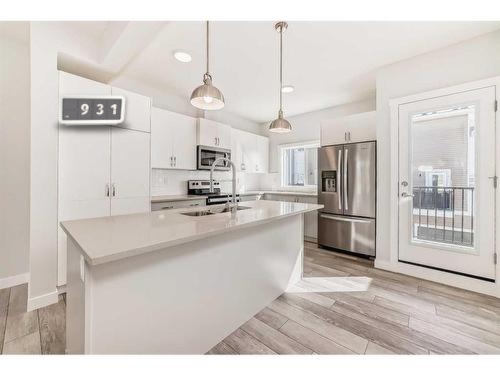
9:31
